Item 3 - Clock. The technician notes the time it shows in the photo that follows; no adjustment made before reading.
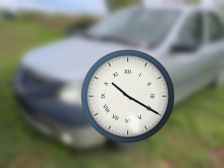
10:20
